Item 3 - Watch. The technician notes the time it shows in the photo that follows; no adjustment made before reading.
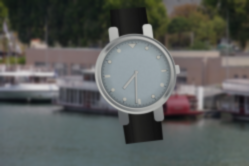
7:31
